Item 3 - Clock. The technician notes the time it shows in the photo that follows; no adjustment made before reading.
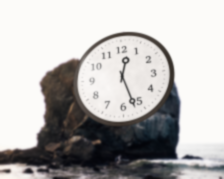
12:27
